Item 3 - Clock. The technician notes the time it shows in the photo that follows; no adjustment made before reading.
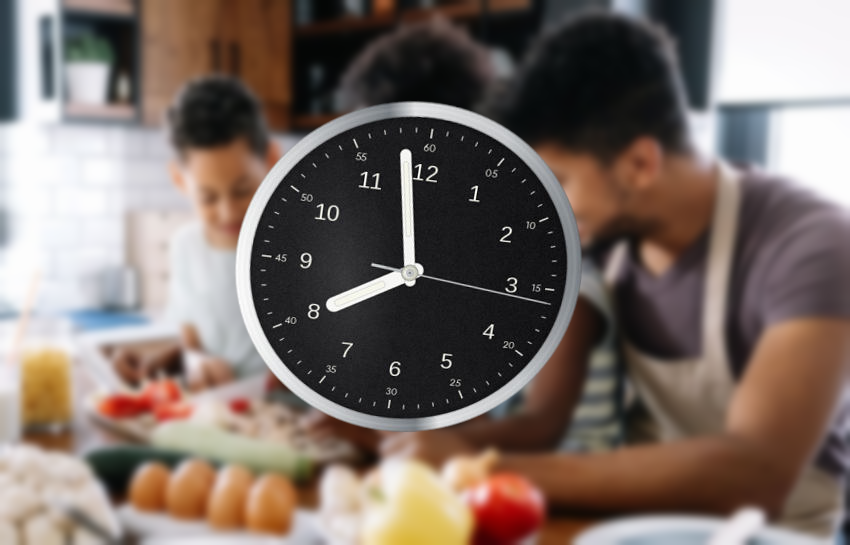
7:58:16
